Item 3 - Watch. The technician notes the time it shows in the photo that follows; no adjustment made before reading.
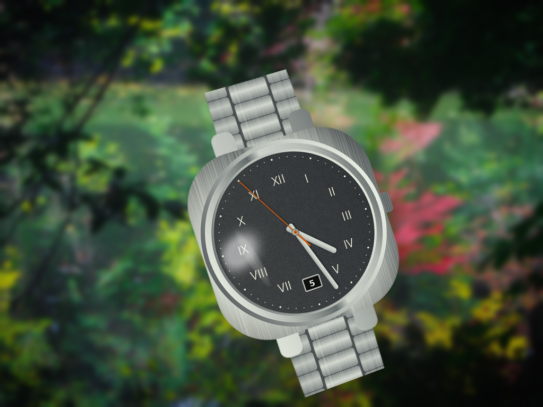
4:26:55
